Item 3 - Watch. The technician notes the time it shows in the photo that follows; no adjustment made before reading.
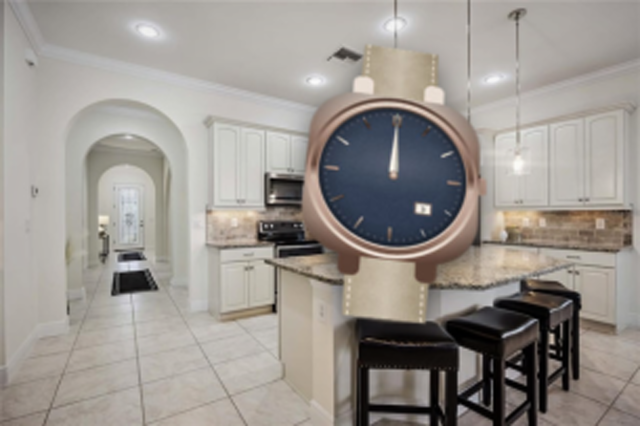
12:00
